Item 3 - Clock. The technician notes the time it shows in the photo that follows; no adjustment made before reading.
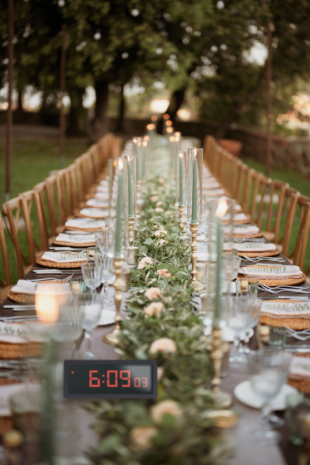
6:09:03
